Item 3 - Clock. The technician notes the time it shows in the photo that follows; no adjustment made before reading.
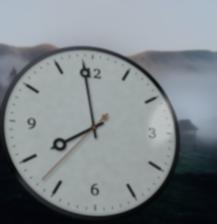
7:58:37
